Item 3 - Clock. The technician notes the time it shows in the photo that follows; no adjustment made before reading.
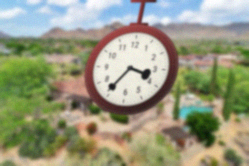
3:36
